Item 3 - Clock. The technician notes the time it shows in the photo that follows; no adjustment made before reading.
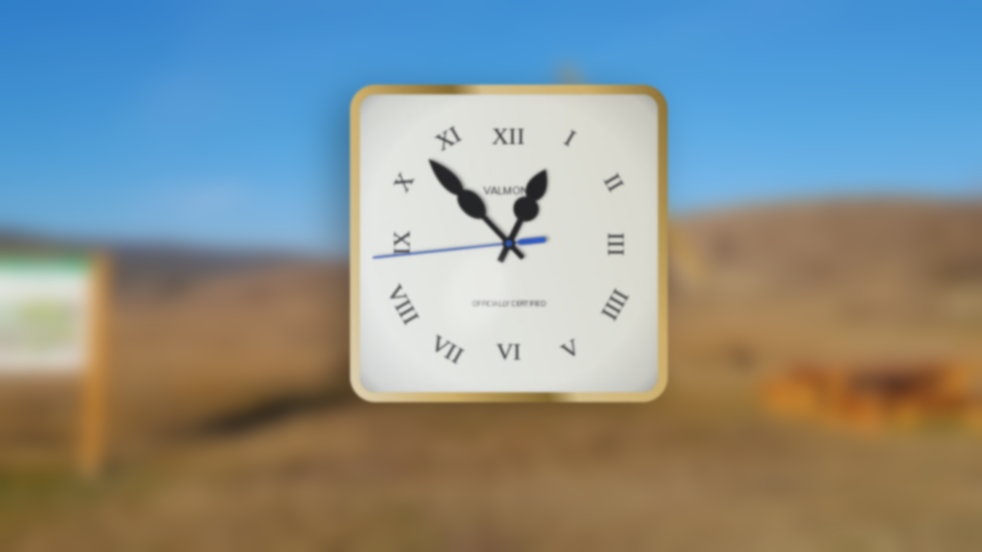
12:52:44
